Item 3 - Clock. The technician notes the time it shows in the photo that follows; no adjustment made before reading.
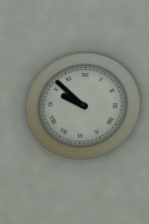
9:52
